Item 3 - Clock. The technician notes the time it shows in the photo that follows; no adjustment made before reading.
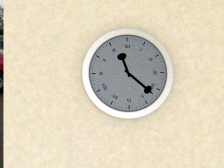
11:22
